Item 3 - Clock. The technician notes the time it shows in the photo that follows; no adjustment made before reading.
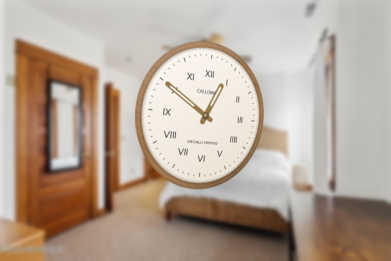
12:50
